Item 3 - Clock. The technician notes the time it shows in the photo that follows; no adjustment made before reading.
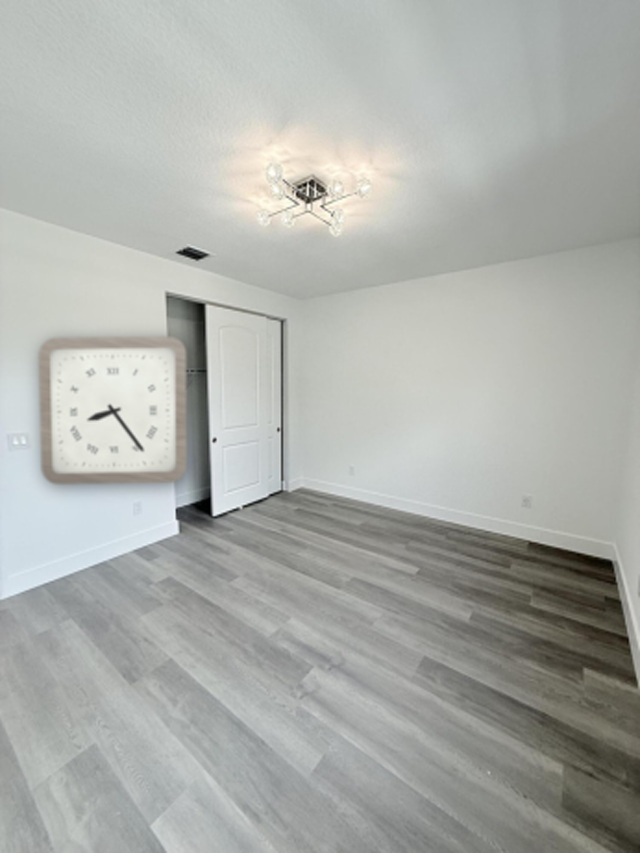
8:24
